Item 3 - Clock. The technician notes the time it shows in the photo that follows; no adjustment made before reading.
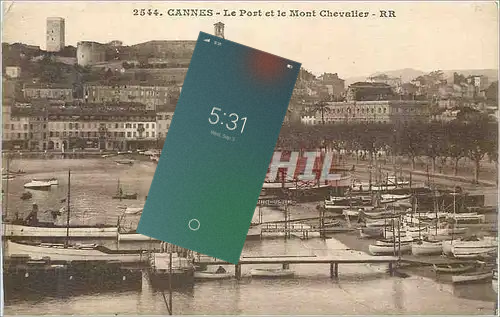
5:31
